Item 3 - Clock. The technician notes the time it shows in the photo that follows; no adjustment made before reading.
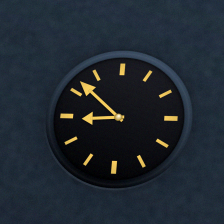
8:52
